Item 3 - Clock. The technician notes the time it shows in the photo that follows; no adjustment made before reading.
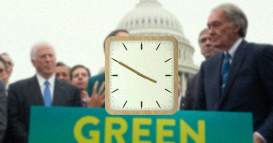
3:50
